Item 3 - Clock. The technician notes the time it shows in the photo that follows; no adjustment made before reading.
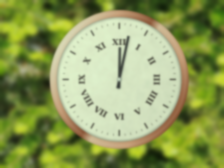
12:02
